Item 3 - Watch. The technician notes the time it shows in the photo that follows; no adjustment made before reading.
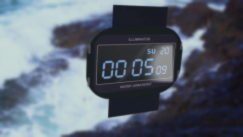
0:05
